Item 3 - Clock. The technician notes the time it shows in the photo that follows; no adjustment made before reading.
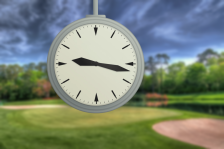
9:17
